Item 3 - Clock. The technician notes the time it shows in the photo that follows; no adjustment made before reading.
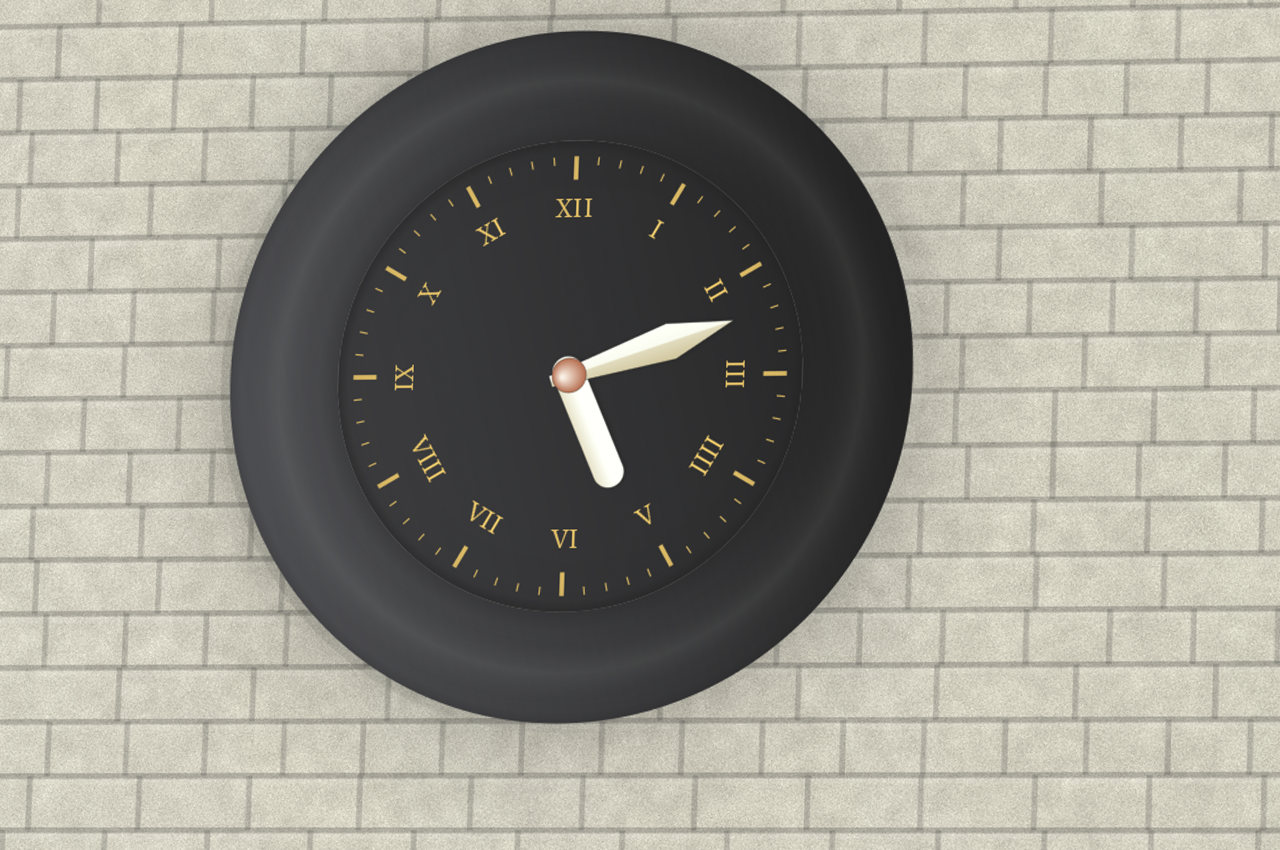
5:12
